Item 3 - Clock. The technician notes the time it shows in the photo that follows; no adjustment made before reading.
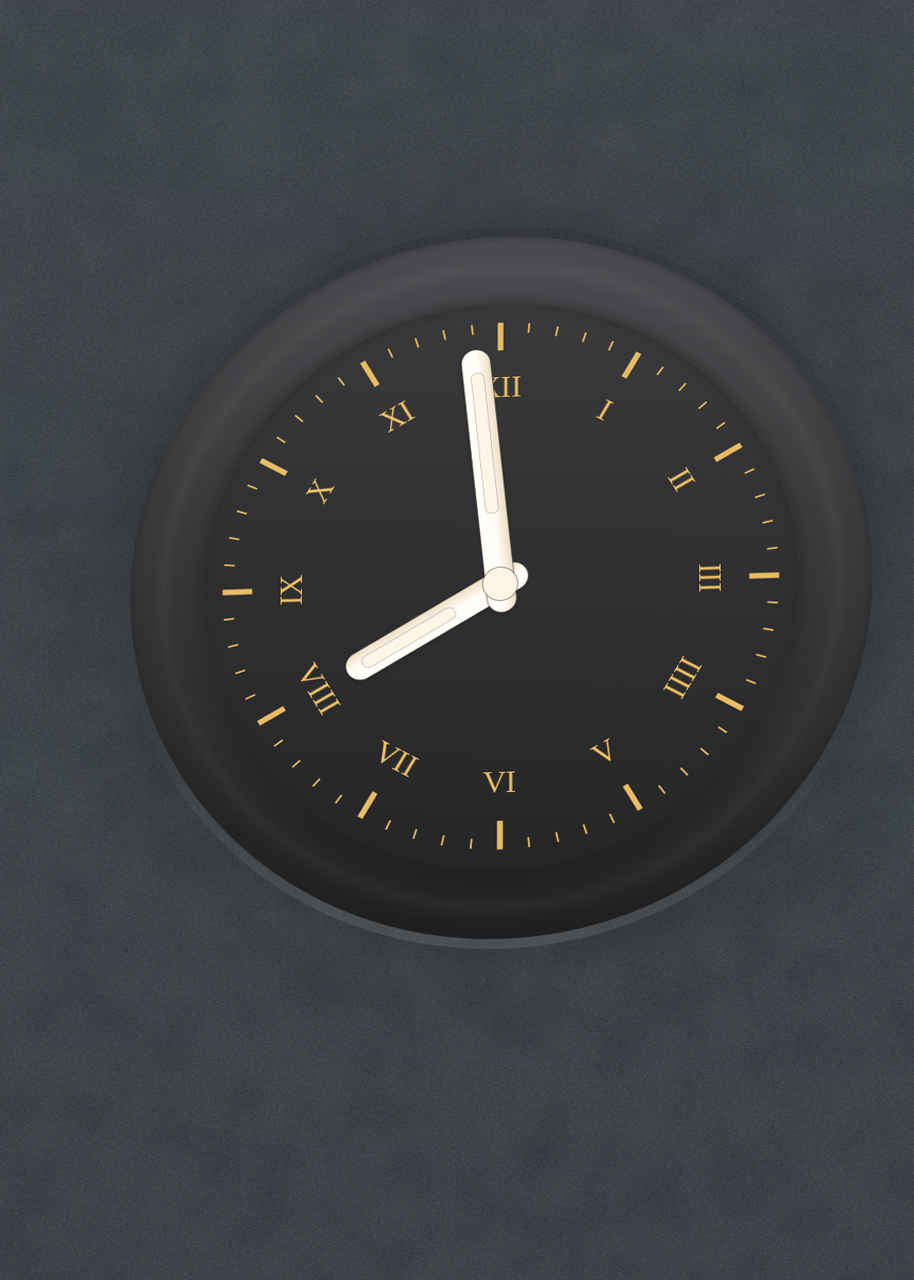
7:59
